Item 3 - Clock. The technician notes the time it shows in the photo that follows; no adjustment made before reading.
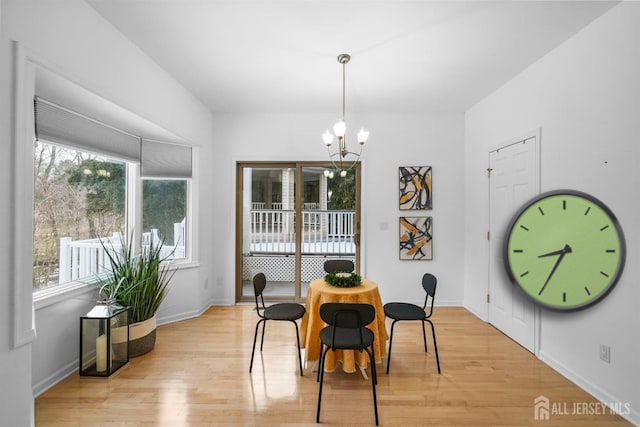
8:35
